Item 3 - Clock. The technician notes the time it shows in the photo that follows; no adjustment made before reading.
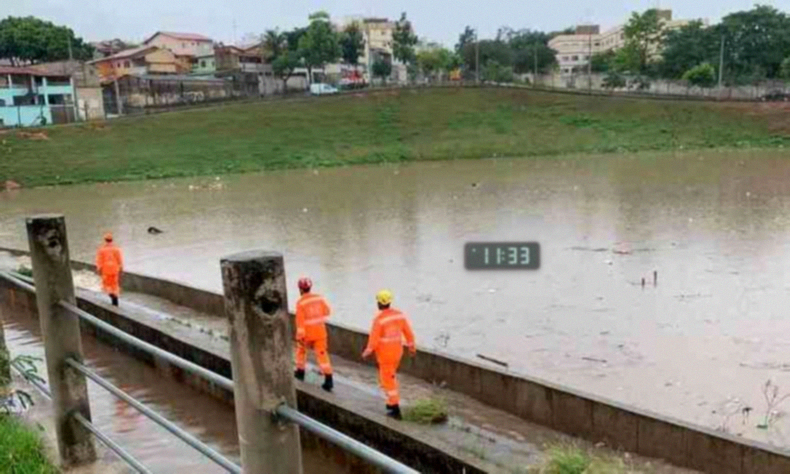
11:33
